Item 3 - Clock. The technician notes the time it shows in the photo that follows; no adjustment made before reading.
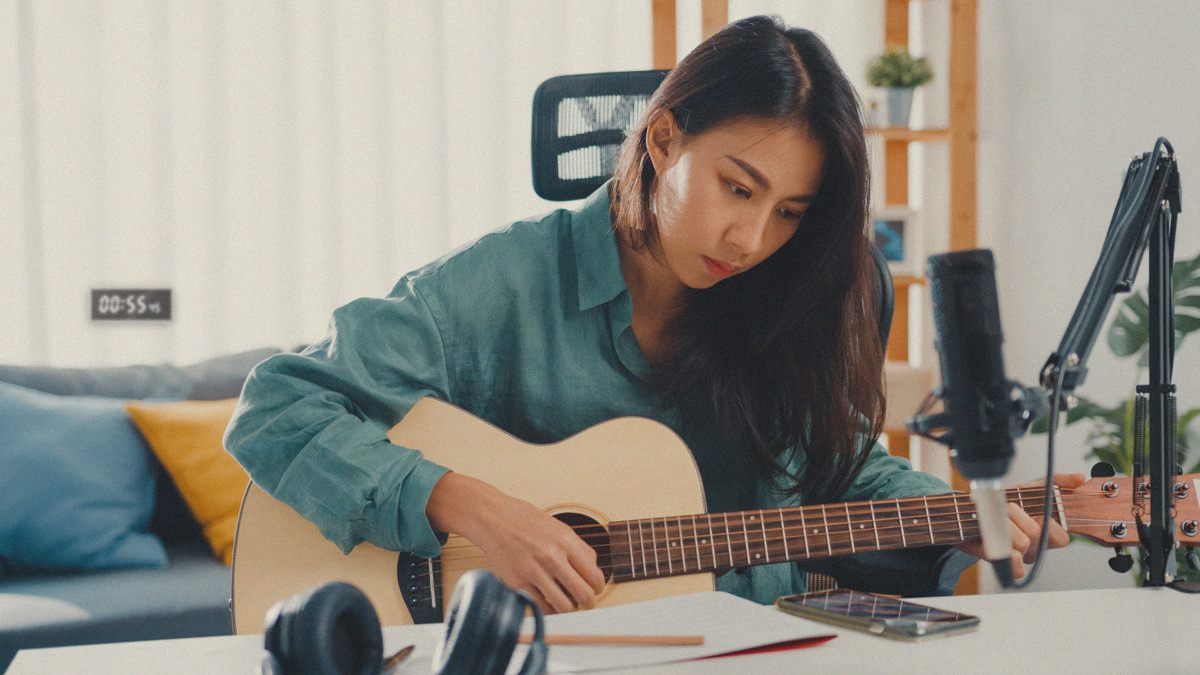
0:55
